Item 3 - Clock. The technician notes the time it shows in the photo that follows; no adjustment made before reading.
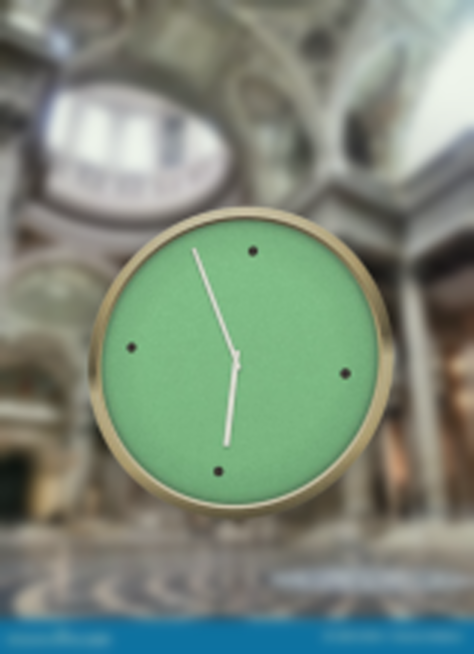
5:55
